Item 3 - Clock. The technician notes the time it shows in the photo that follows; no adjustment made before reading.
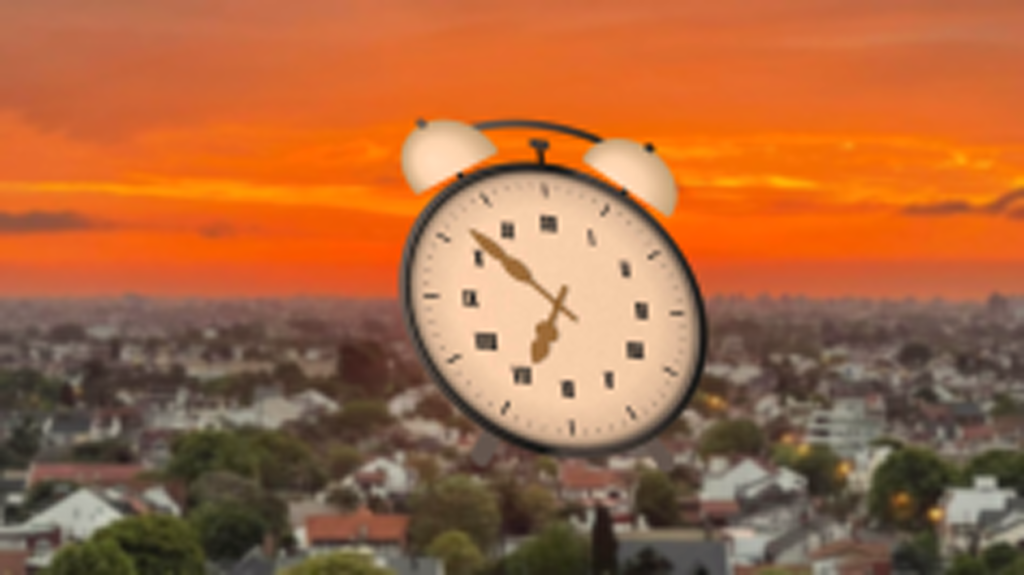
6:52
